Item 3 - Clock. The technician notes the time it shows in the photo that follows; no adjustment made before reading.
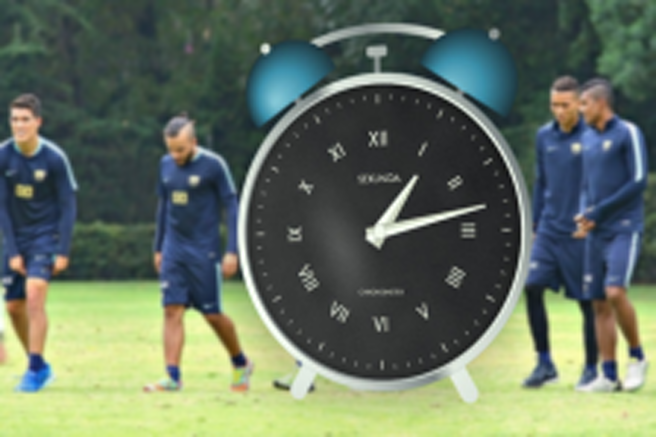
1:13
